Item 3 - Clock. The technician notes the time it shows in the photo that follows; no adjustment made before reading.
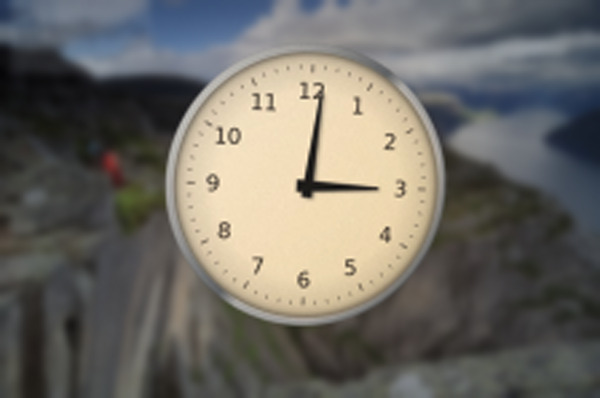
3:01
